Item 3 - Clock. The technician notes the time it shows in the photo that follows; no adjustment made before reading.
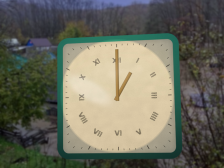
1:00
